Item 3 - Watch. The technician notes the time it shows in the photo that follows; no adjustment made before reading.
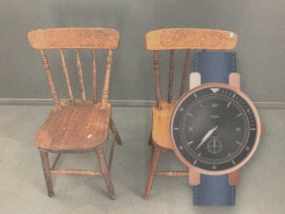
7:37
